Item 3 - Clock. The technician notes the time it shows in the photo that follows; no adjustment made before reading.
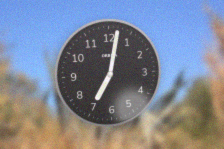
7:02
